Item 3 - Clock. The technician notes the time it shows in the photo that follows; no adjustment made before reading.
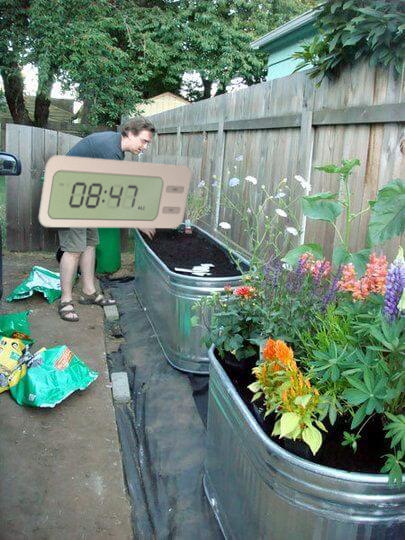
8:47
